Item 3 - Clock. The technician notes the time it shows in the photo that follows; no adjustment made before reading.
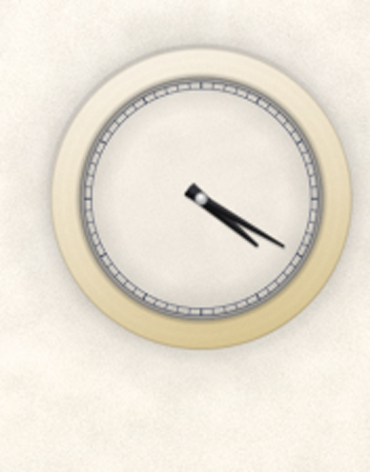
4:20
